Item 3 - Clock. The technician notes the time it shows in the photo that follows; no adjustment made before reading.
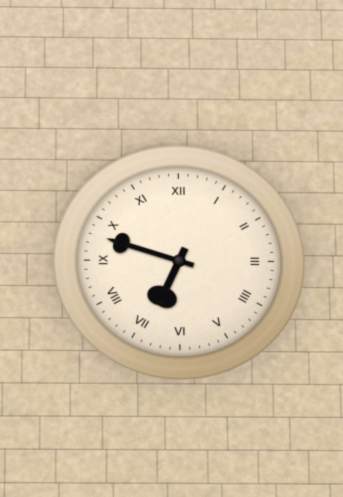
6:48
